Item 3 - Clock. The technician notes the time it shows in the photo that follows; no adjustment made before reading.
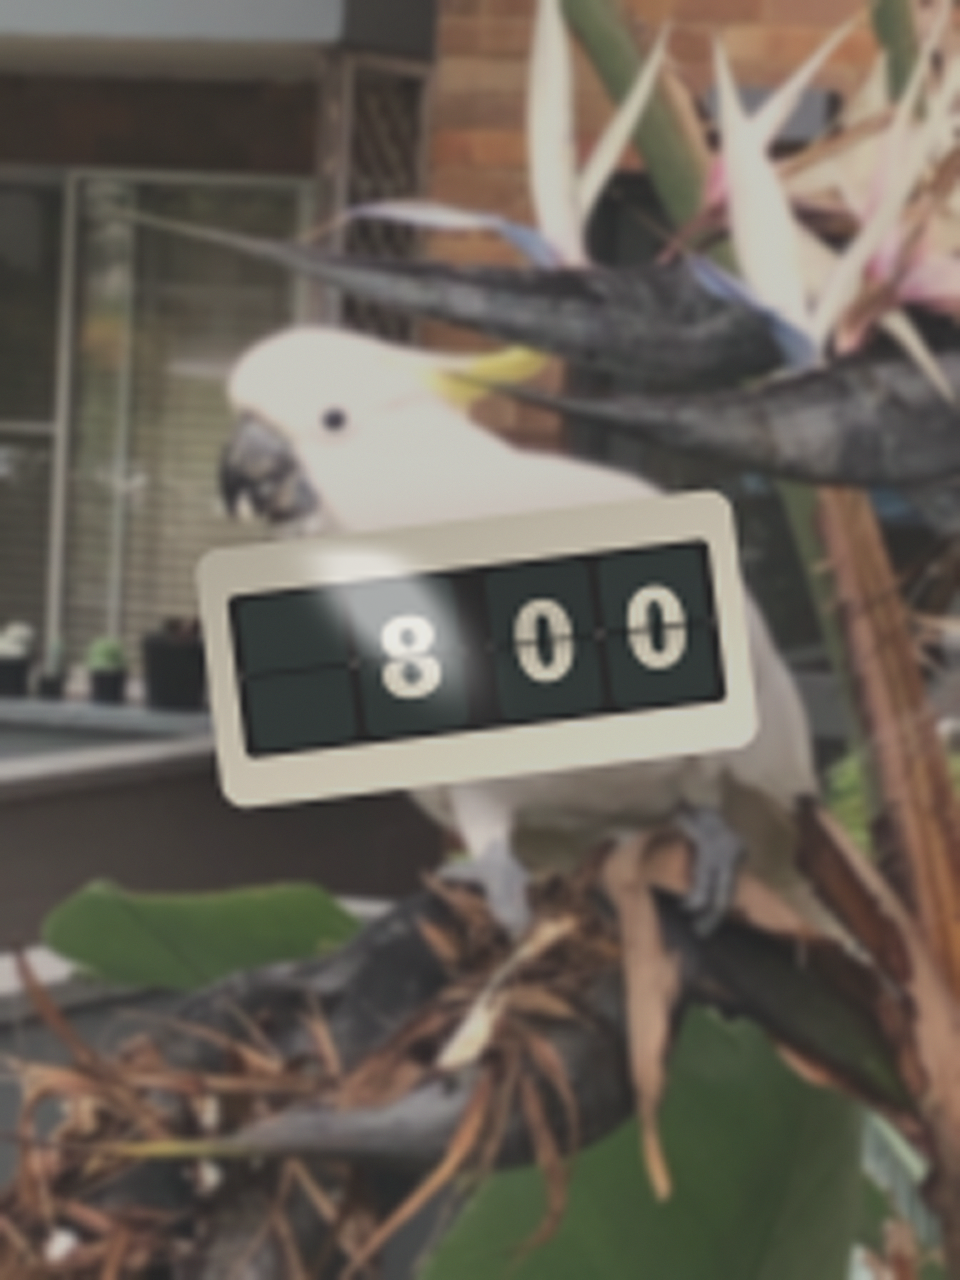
8:00
